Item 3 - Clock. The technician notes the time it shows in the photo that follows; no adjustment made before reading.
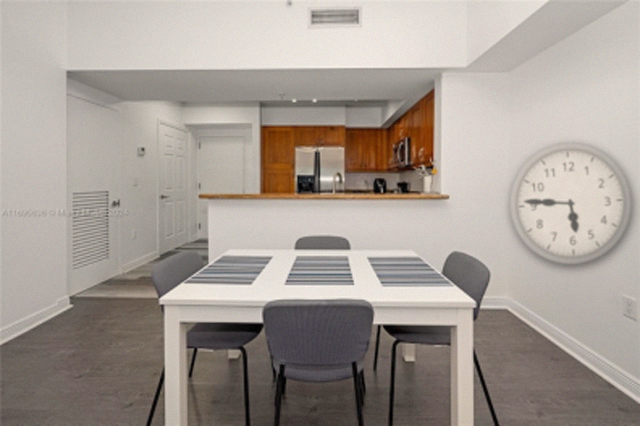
5:46
